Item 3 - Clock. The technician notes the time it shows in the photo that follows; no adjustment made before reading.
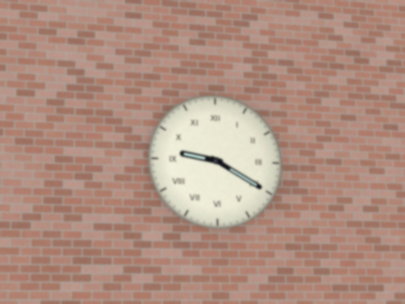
9:20
